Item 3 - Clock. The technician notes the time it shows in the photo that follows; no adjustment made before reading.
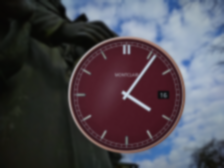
4:06
